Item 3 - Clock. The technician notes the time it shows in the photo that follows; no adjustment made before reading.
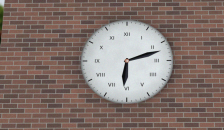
6:12
